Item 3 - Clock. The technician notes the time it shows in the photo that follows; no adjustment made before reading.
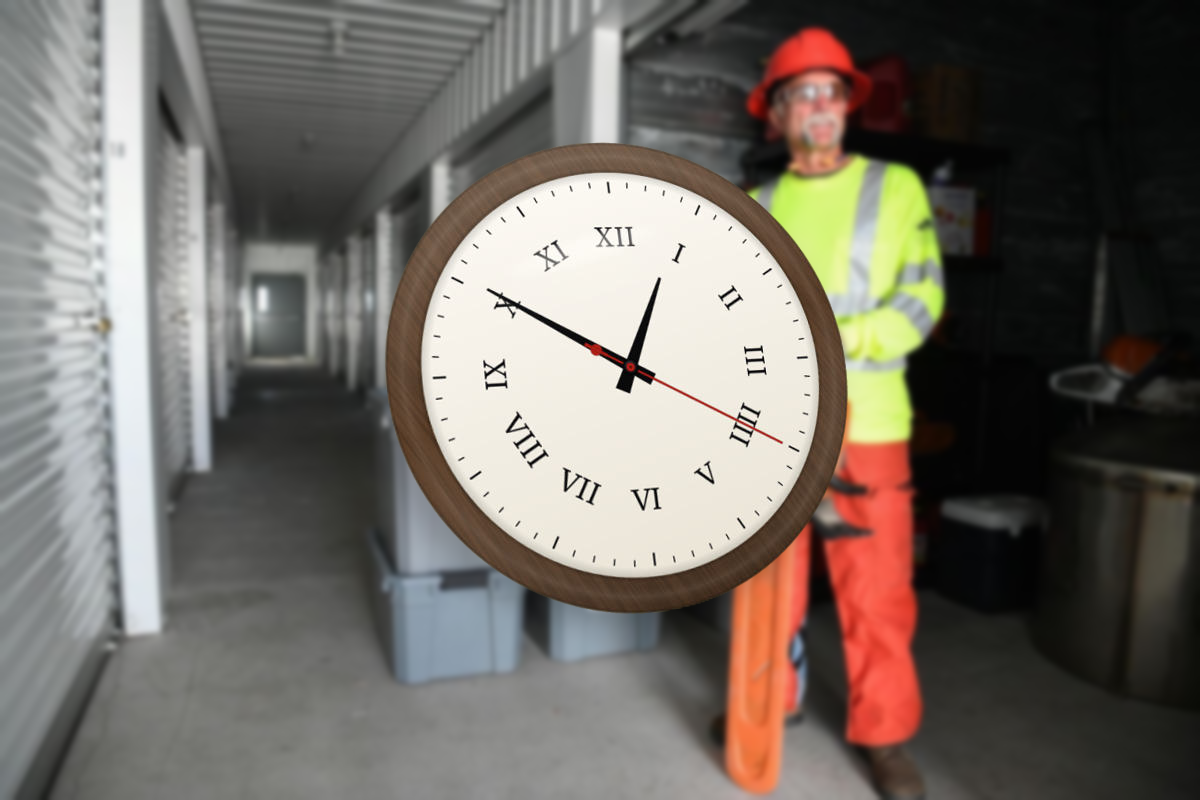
12:50:20
